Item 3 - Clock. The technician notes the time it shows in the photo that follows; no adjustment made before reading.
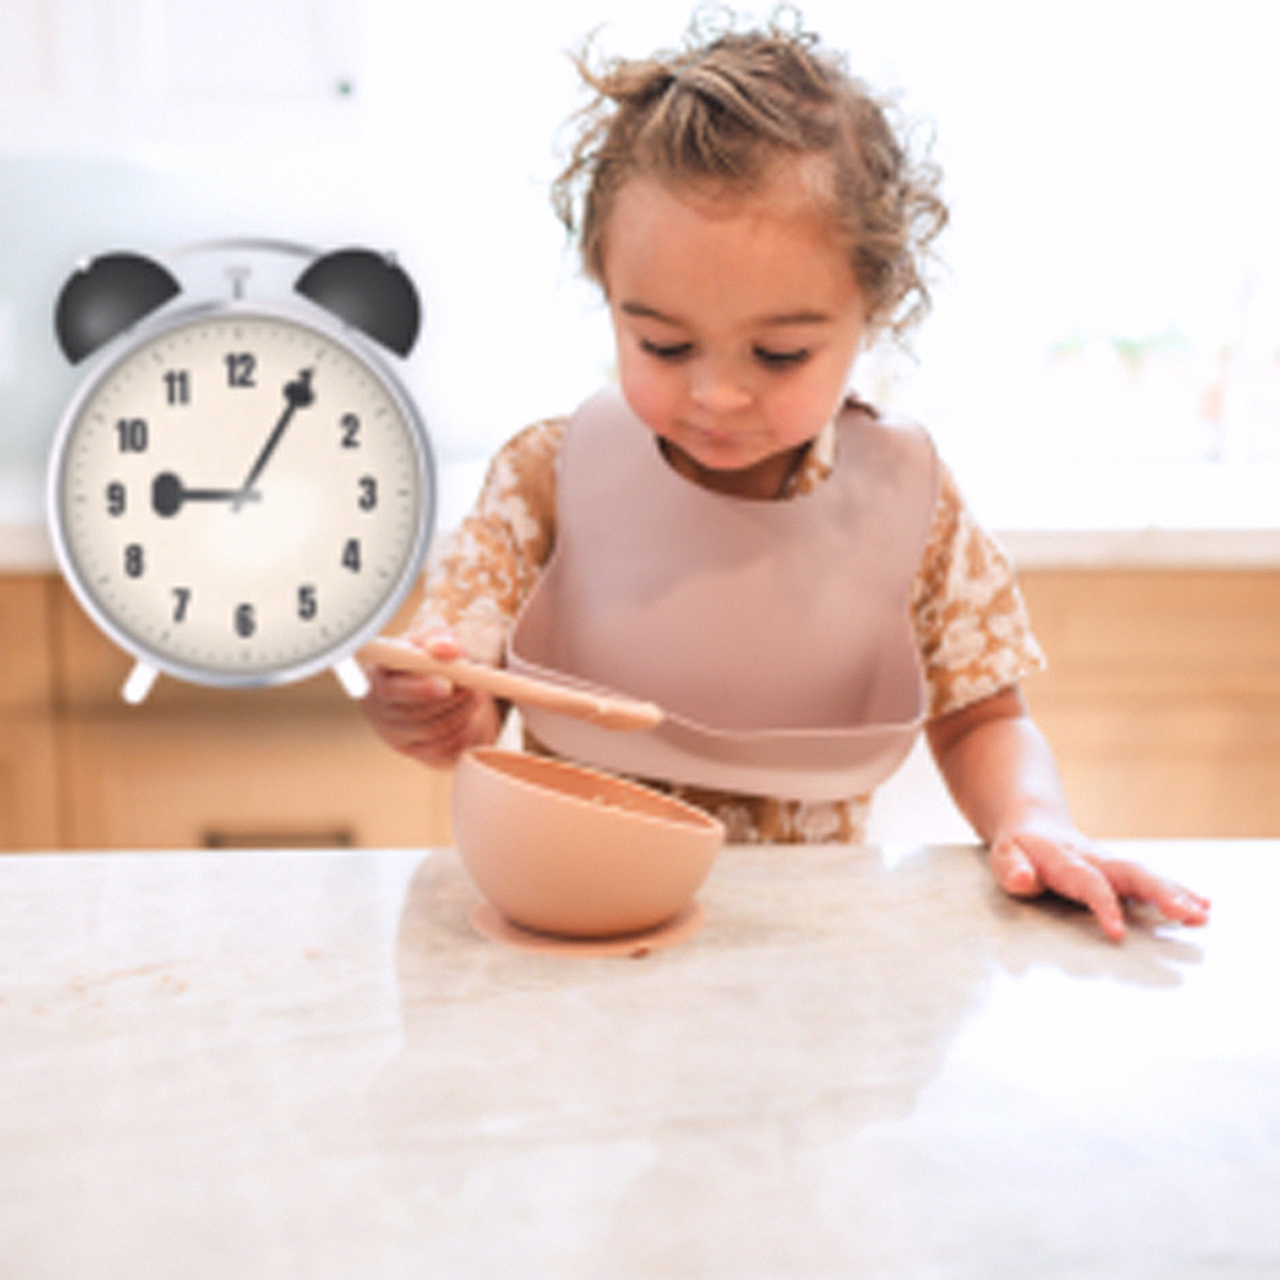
9:05
